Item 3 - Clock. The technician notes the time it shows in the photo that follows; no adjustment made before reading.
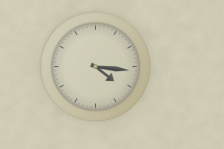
4:16
